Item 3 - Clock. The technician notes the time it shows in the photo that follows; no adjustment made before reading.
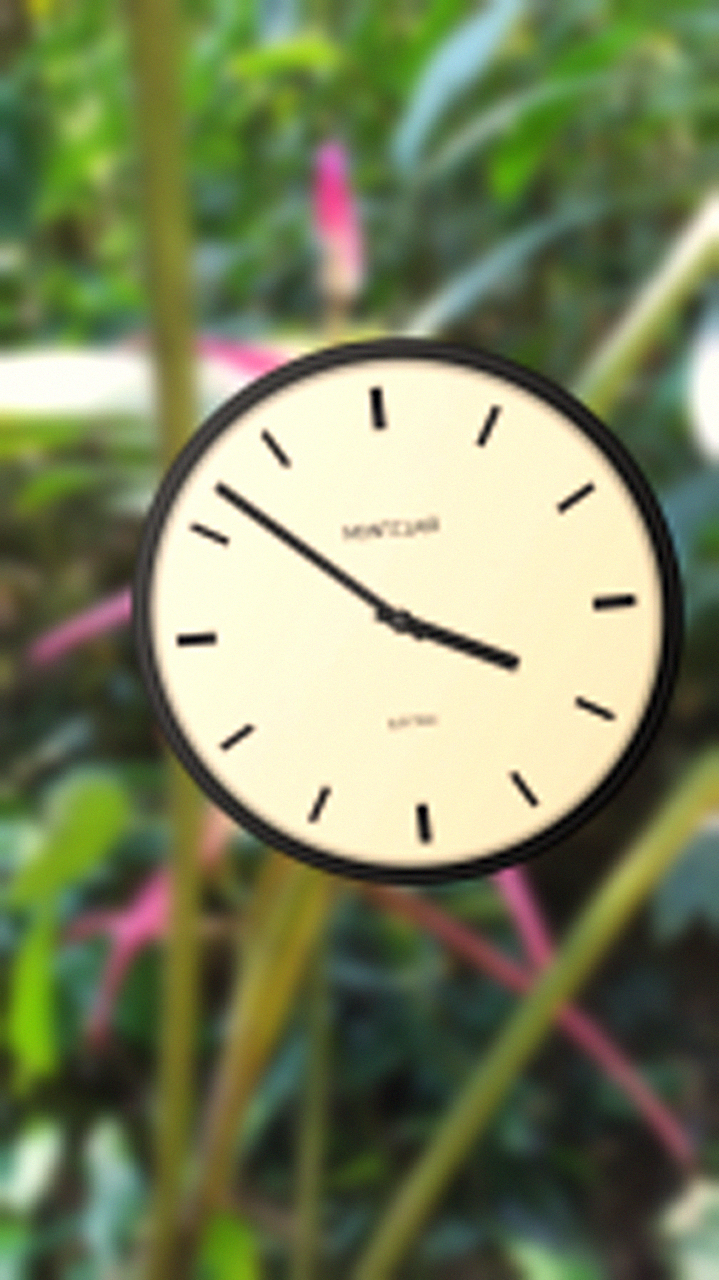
3:52
